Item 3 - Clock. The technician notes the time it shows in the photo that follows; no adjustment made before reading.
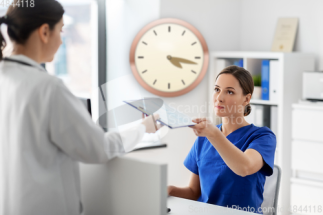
4:17
